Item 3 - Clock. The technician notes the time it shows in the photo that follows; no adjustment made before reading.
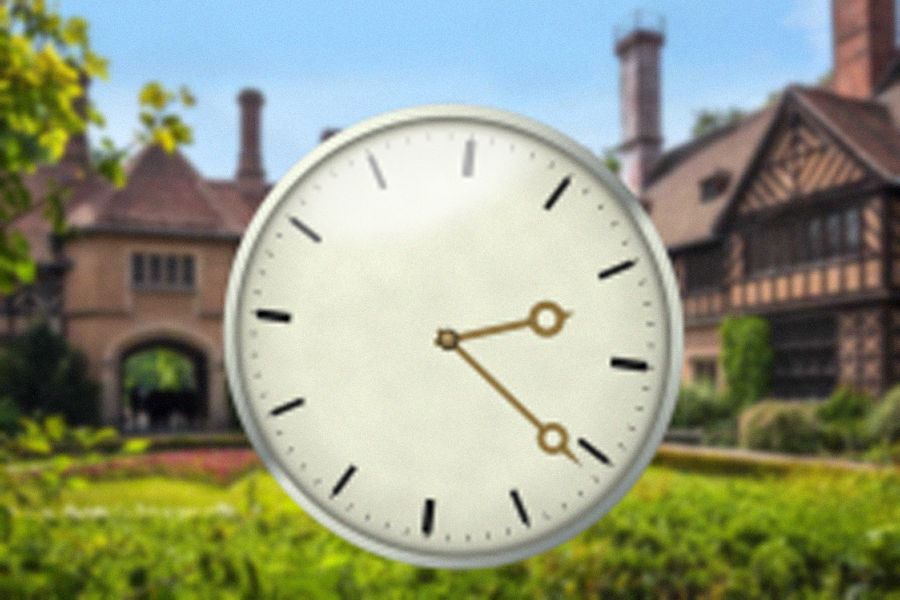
2:21
